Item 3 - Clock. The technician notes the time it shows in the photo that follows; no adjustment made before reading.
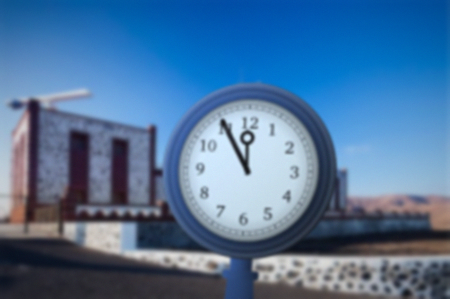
11:55
